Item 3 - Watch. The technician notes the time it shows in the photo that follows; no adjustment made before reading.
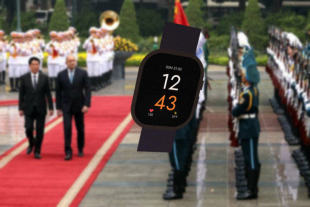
12:43
